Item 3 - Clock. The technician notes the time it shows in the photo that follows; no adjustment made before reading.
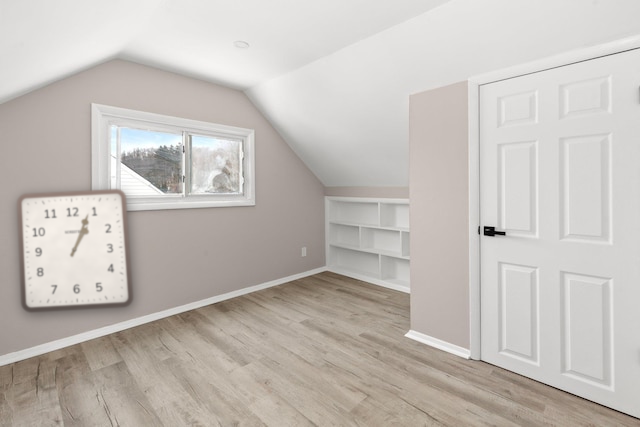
1:04
